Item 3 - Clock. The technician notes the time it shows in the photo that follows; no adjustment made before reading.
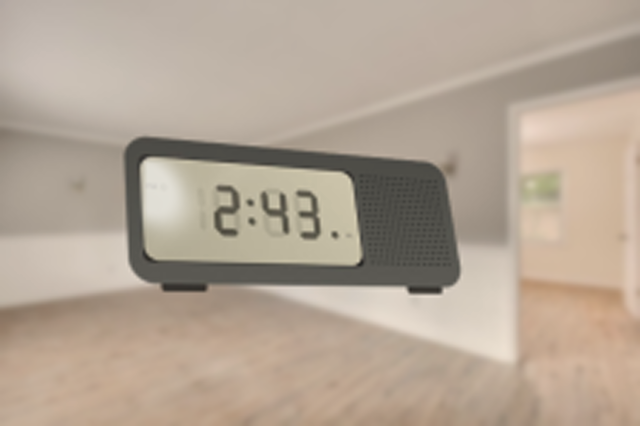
2:43
